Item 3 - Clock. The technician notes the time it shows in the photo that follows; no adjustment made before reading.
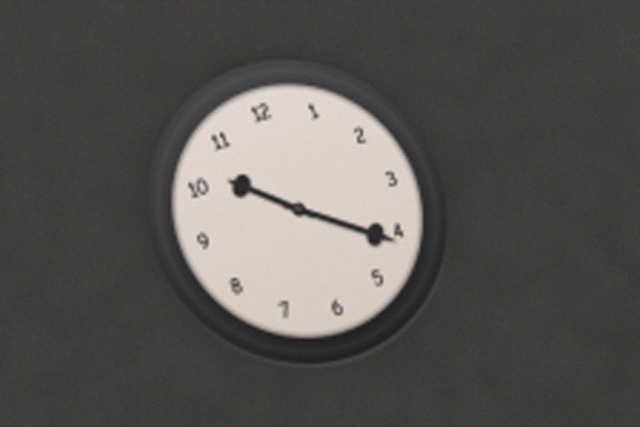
10:21
